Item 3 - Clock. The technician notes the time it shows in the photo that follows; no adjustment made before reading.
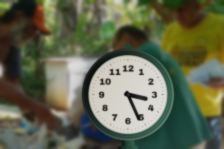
3:26
